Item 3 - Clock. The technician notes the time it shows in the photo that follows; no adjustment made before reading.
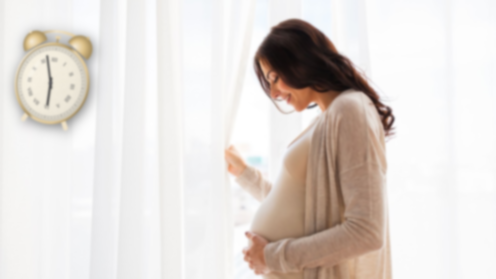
5:57
